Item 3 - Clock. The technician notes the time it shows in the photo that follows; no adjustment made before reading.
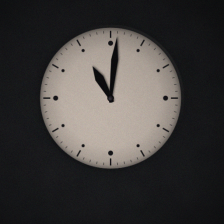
11:01
